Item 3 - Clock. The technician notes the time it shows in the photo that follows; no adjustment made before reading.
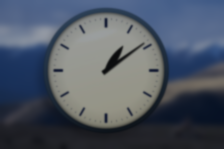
1:09
